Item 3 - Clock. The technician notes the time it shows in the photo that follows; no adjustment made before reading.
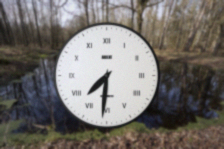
7:31
